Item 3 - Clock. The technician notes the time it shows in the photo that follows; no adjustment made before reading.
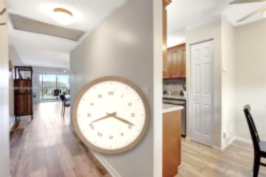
8:19
